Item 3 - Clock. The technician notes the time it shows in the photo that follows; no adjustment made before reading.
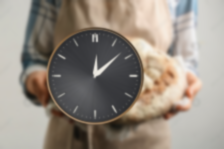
12:08
